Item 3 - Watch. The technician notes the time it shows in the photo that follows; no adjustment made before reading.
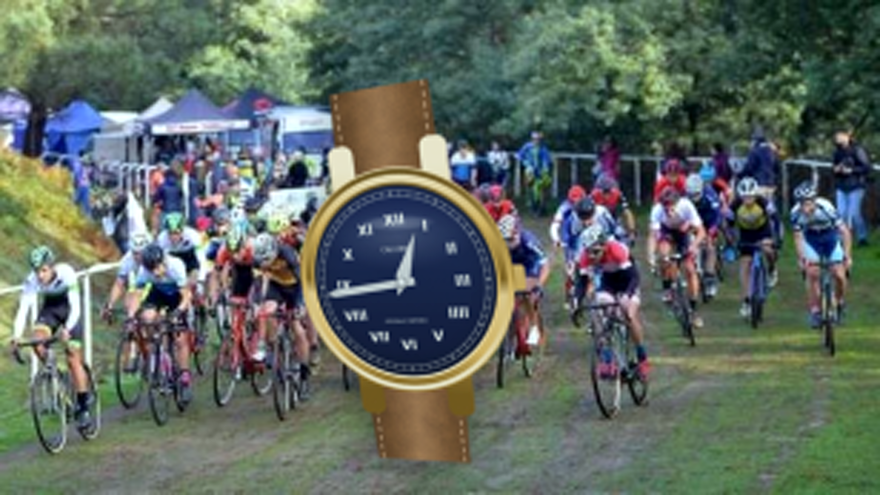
12:44
